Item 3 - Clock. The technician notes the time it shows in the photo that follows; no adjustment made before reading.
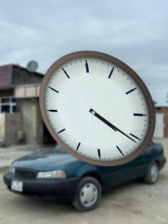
4:21
